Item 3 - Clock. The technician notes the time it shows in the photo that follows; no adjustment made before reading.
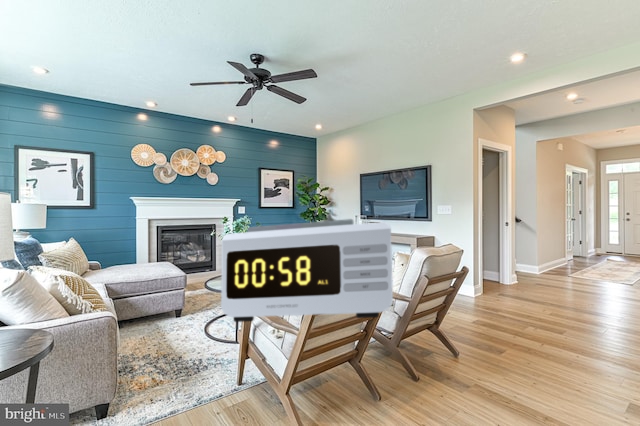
0:58
